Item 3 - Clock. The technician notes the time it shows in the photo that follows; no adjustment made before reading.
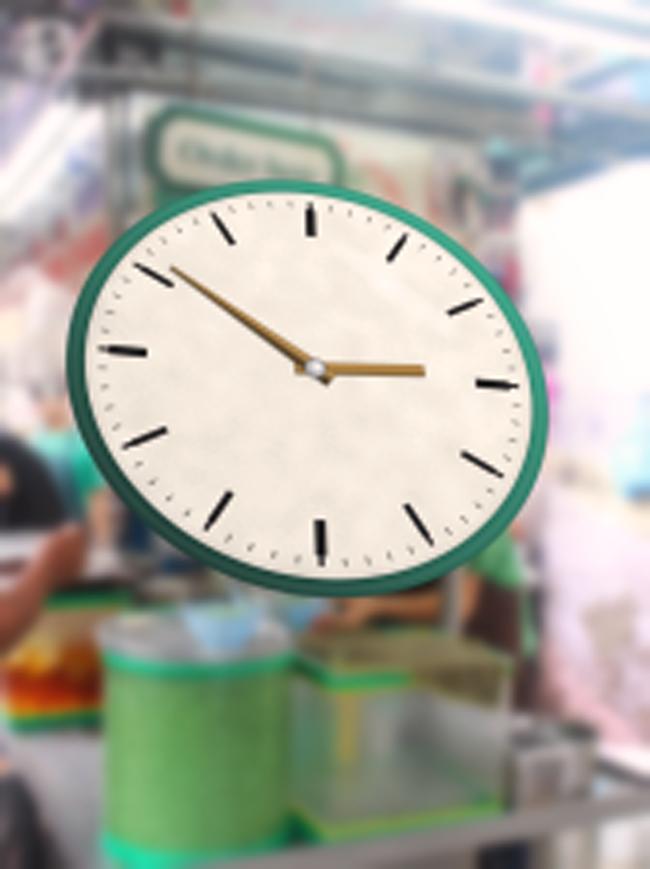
2:51
